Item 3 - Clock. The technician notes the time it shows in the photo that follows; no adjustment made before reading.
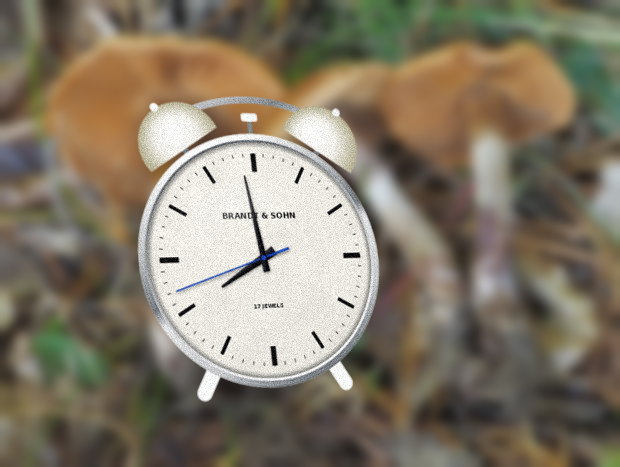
7:58:42
